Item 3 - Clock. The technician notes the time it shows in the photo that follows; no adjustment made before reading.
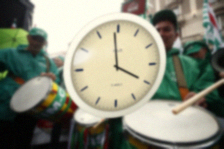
3:59
